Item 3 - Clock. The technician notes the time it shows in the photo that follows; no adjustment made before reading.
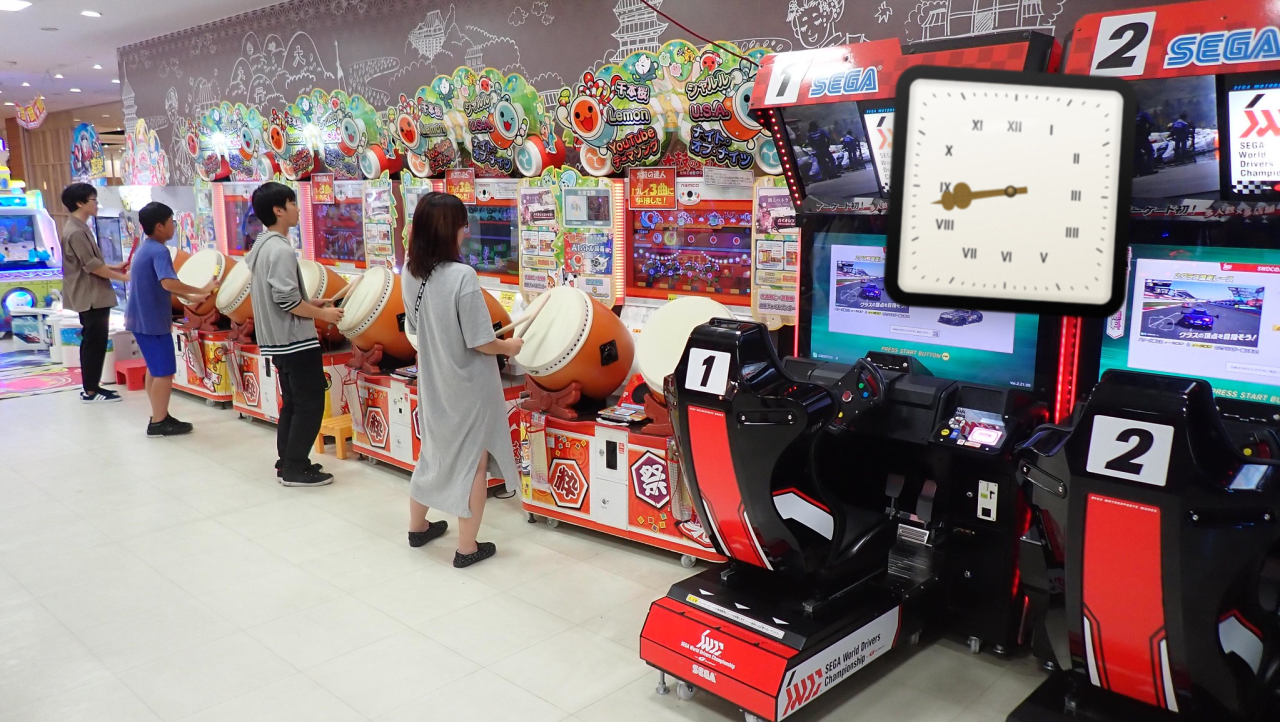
8:43
